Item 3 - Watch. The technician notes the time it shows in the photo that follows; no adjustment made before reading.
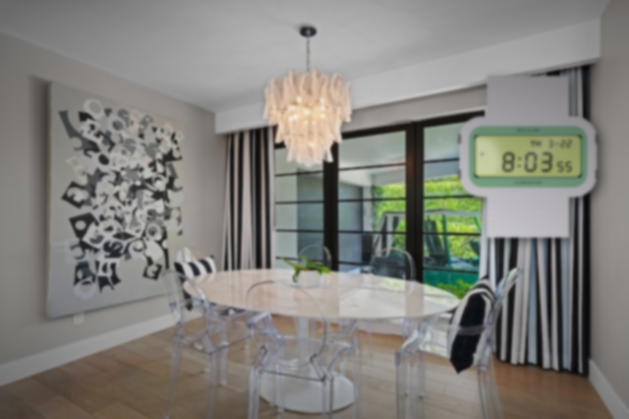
8:03
